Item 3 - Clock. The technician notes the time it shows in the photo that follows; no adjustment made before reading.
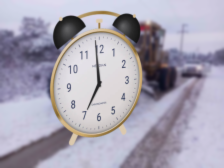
6:59
